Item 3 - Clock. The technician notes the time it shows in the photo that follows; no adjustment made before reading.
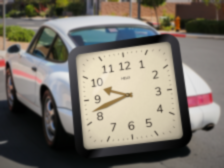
9:42
